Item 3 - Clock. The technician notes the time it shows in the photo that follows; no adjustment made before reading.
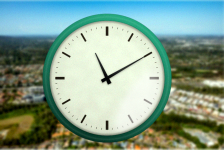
11:10
